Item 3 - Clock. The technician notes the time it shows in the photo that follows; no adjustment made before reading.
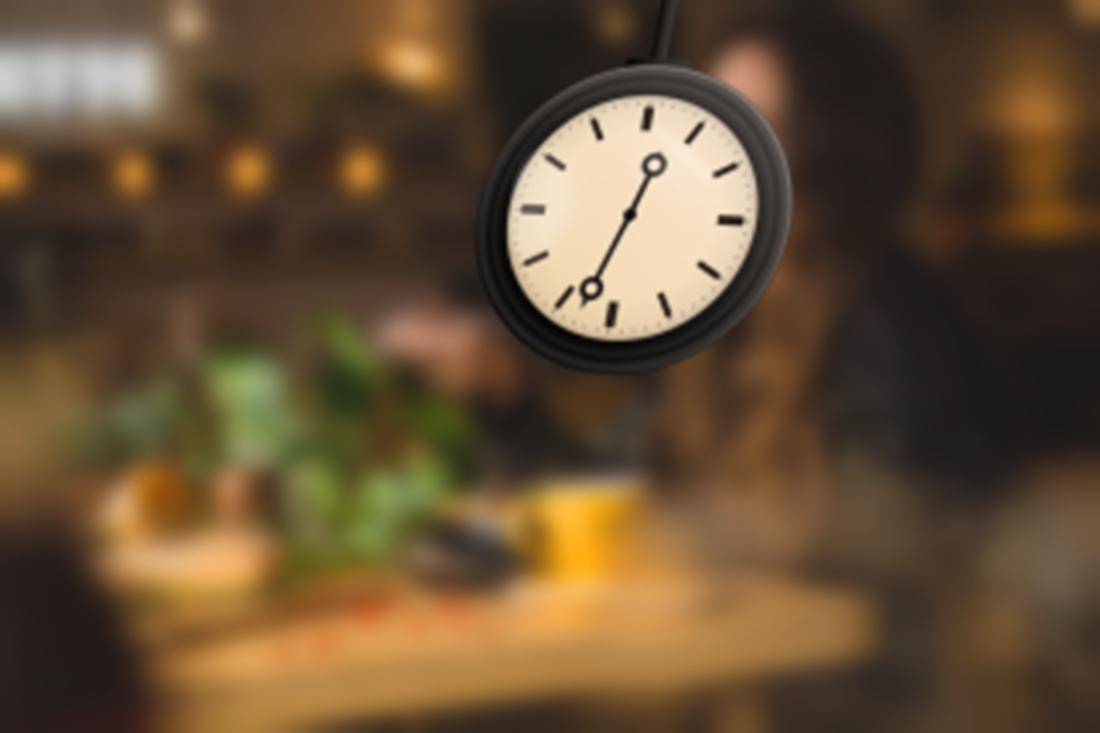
12:33
